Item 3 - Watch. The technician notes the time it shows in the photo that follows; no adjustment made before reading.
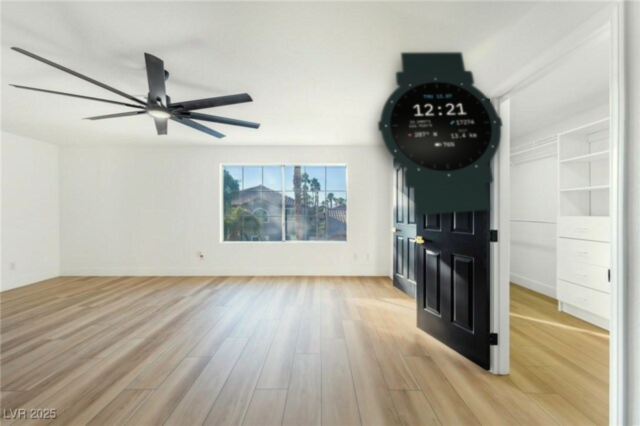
12:21
